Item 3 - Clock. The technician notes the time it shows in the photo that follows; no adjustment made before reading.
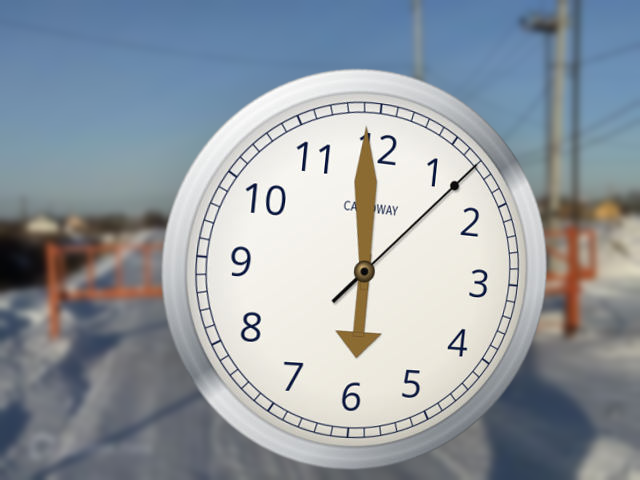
5:59:07
